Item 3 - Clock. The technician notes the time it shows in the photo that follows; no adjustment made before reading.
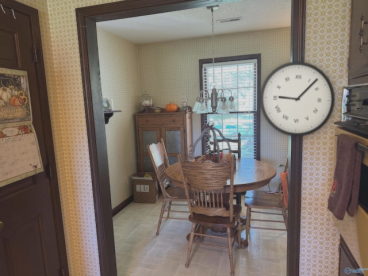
9:07
